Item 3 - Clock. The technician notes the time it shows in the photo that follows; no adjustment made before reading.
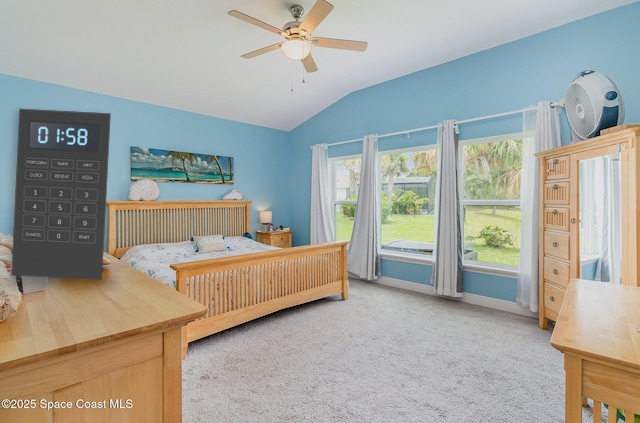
1:58
